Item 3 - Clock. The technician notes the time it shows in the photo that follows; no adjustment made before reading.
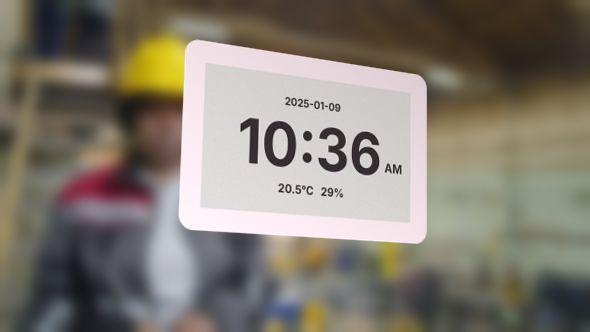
10:36
